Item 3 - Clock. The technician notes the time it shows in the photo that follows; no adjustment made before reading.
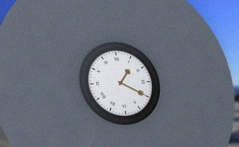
1:20
